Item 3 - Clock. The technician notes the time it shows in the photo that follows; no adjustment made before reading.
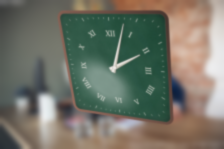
2:03
